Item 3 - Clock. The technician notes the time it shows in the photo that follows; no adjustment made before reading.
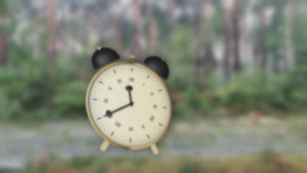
11:40
